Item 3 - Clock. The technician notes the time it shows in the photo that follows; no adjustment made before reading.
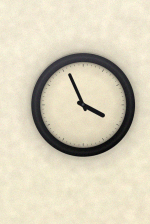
3:56
